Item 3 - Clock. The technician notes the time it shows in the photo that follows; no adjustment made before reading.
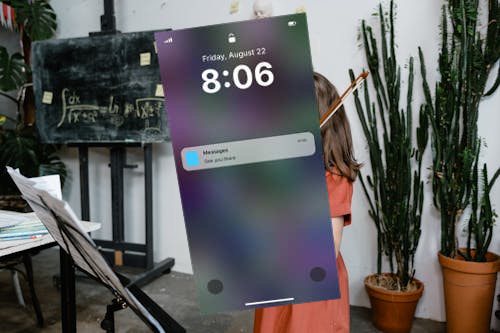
8:06
